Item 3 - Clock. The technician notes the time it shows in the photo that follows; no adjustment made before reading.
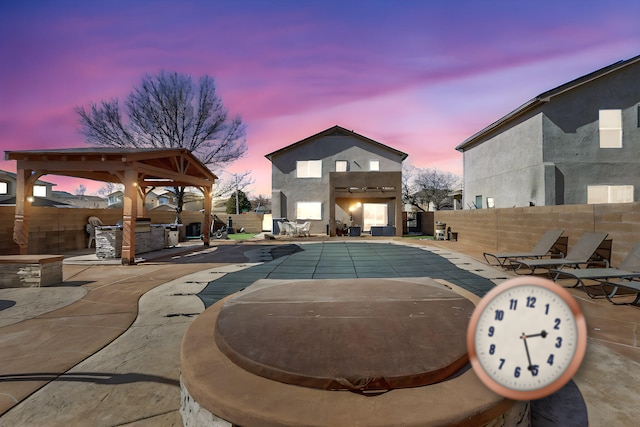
2:26
